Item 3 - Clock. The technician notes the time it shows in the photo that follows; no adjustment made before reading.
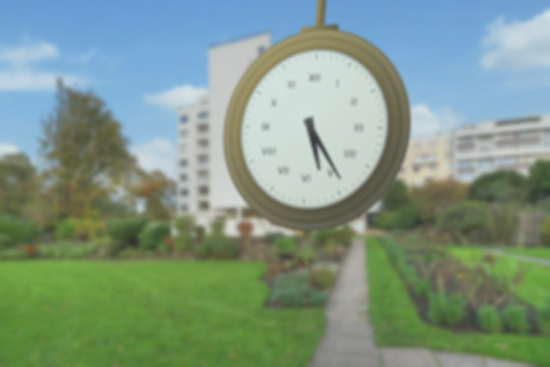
5:24
